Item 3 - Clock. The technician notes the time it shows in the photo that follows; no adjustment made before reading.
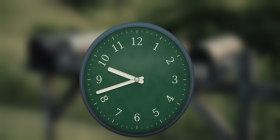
9:42
